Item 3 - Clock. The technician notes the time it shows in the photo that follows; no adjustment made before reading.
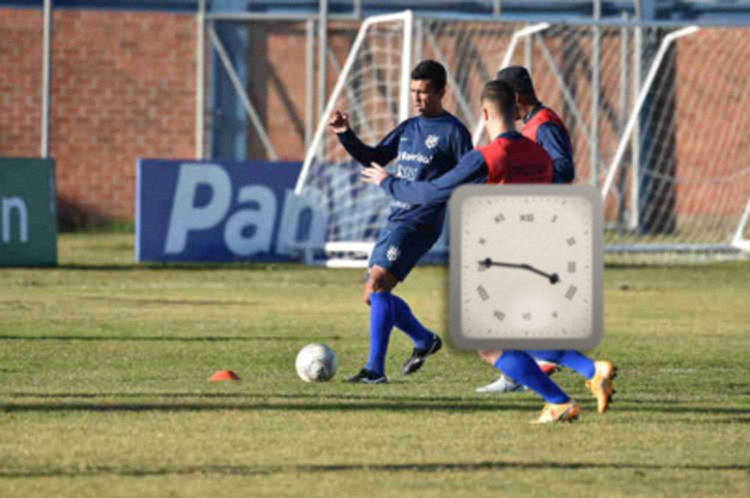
3:46
